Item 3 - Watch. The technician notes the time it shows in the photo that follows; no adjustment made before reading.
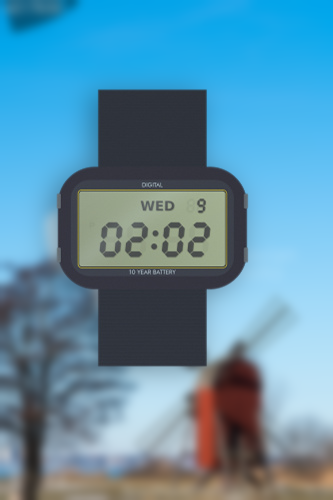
2:02
